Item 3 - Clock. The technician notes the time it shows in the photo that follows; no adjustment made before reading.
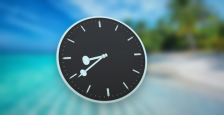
8:39
